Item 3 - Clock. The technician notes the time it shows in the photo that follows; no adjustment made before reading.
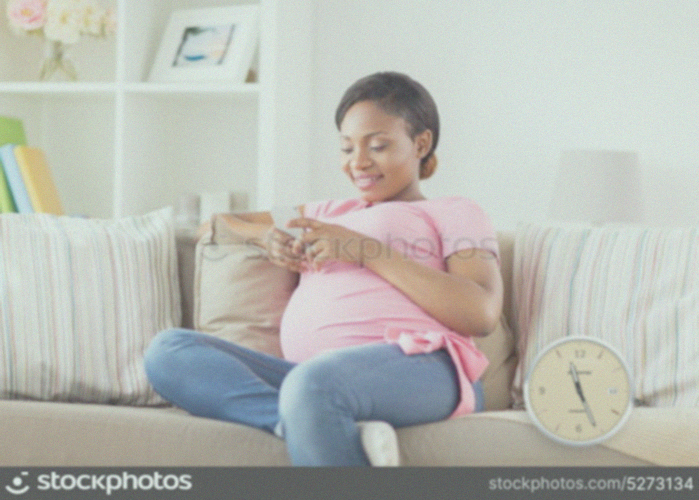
11:26
